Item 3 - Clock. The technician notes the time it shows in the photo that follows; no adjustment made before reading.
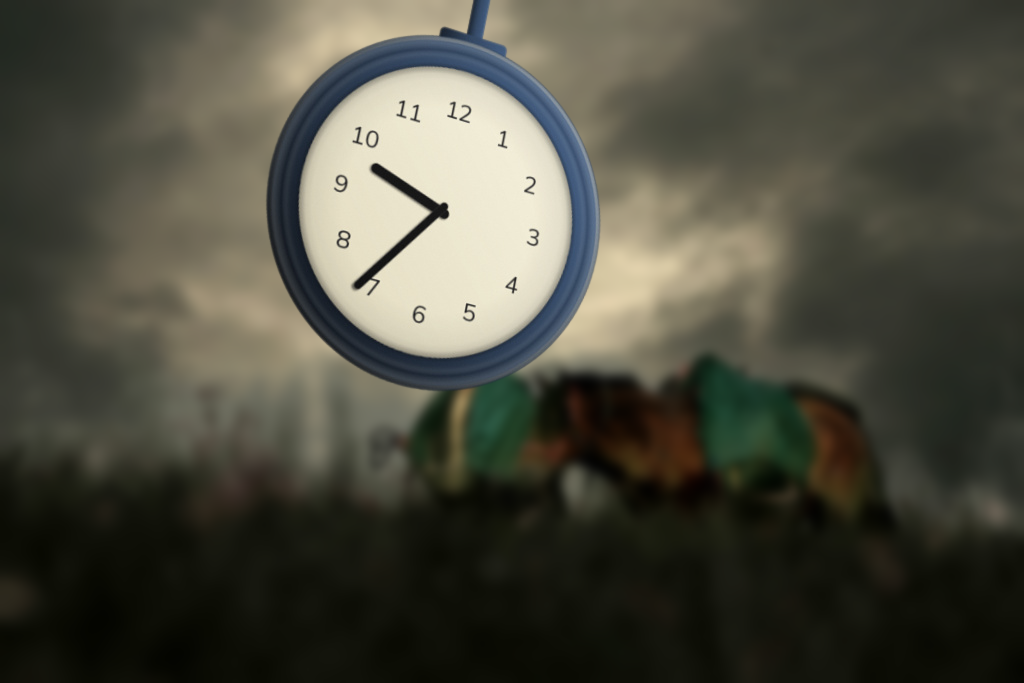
9:36
